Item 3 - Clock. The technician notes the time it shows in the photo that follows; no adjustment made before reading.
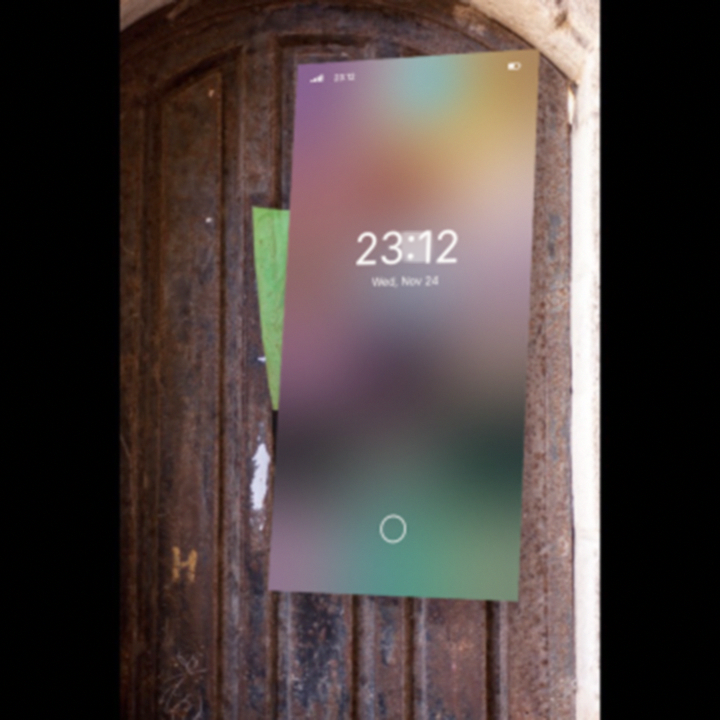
23:12
